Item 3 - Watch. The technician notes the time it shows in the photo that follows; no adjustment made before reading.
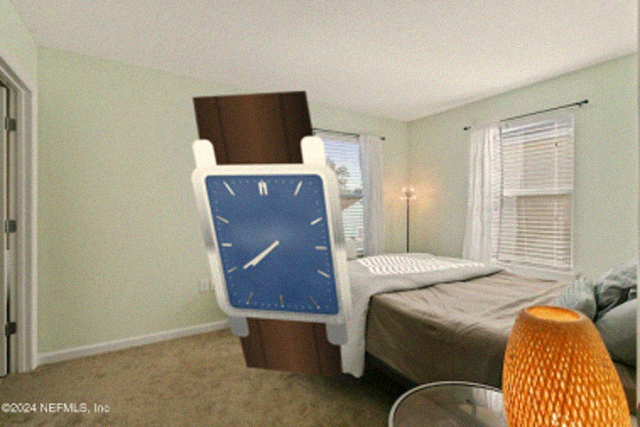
7:39
